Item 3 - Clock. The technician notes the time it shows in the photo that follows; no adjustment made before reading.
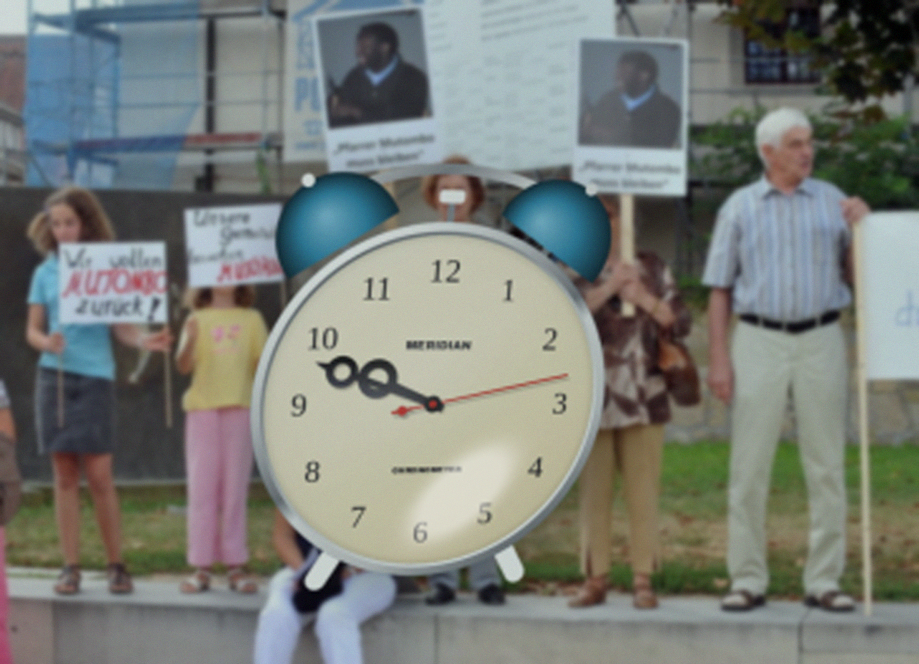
9:48:13
